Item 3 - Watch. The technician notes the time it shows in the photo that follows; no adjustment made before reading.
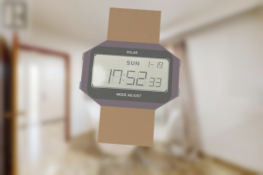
17:52:33
